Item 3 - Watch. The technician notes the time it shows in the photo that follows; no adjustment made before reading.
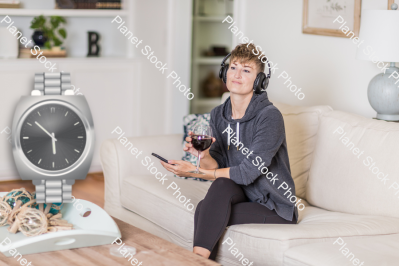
5:52
